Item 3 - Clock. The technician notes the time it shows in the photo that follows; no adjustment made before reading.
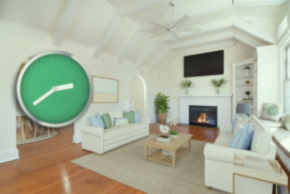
2:39
